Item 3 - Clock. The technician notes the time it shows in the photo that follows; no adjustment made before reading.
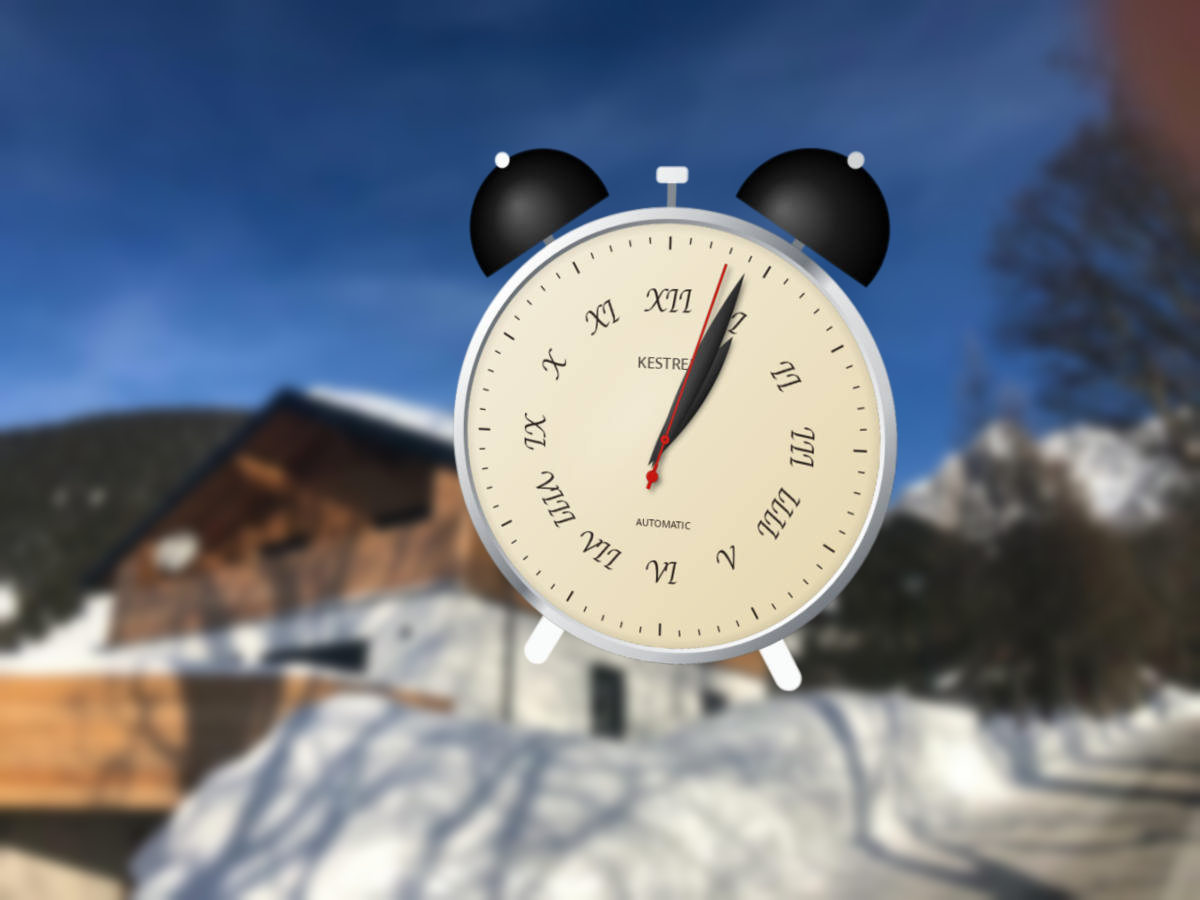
1:04:03
